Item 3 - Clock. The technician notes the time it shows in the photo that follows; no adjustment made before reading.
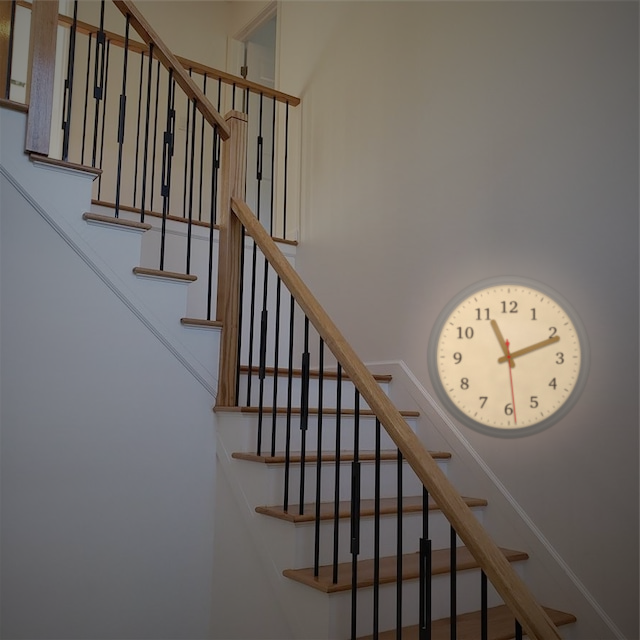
11:11:29
